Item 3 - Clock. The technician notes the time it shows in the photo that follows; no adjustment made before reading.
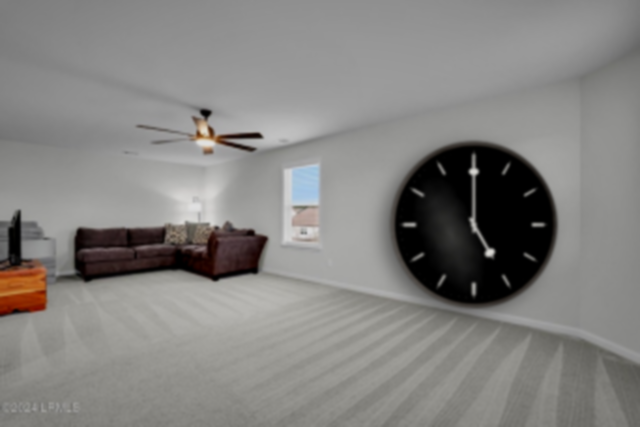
5:00
